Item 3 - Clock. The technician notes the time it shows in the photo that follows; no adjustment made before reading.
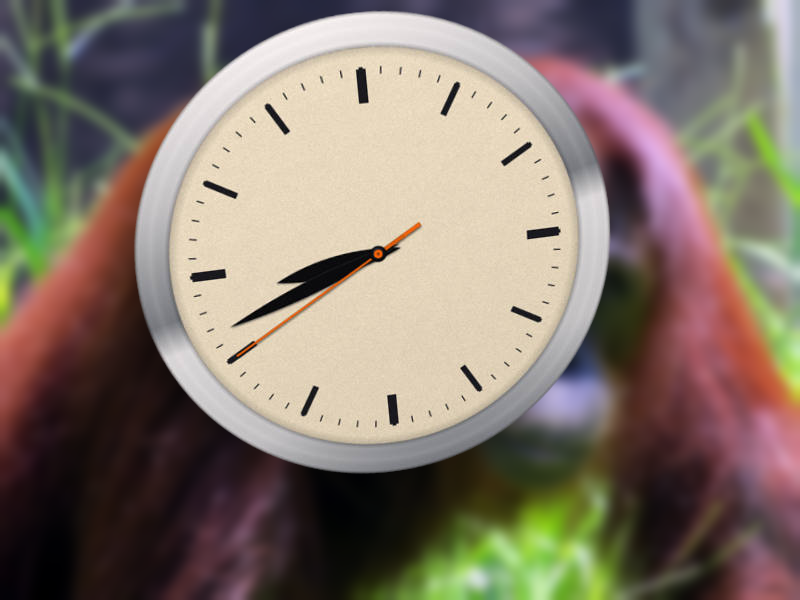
8:41:40
